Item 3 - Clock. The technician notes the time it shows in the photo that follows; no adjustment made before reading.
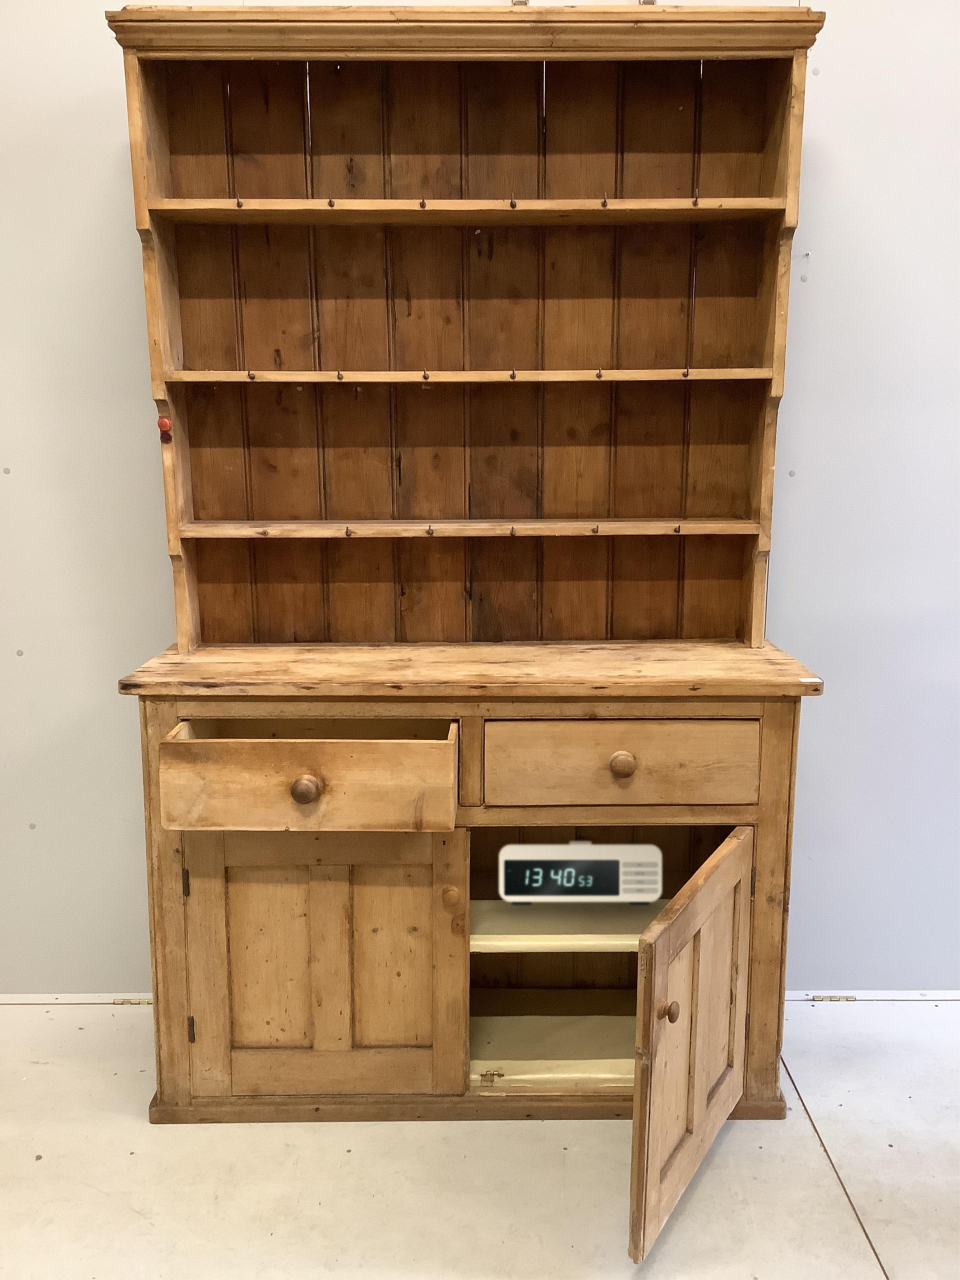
13:40
